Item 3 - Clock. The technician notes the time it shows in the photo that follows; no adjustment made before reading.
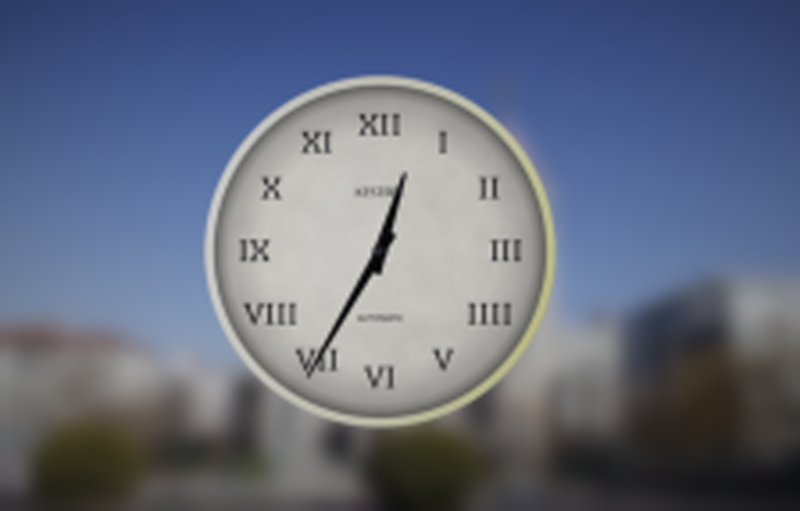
12:35
